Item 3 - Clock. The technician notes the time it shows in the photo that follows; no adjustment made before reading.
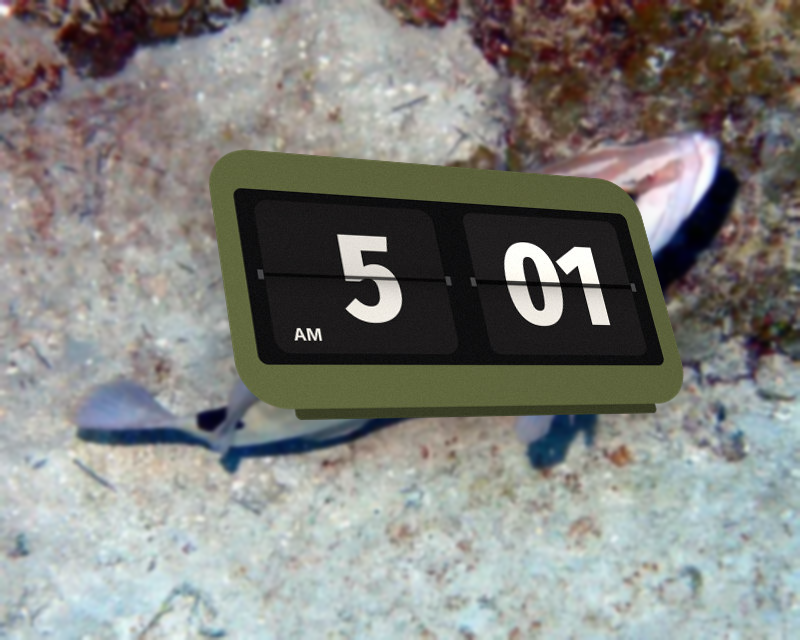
5:01
